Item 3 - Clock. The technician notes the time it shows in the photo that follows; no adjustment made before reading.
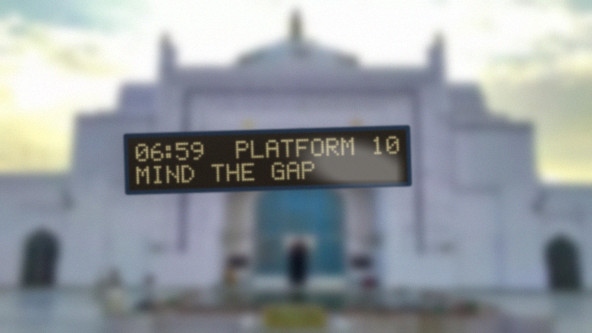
6:59
